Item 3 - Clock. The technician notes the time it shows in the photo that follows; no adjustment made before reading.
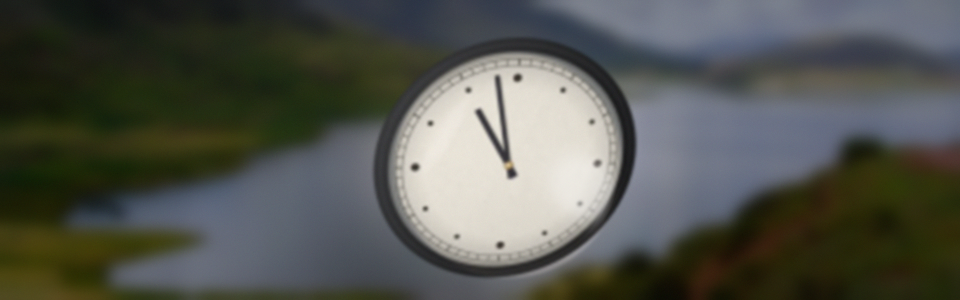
10:58
